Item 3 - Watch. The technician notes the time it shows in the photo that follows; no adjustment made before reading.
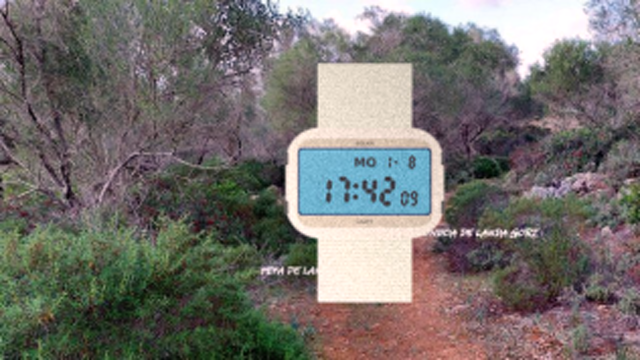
17:42:09
